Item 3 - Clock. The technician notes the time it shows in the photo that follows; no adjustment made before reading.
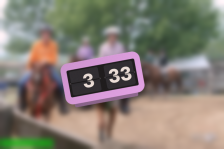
3:33
